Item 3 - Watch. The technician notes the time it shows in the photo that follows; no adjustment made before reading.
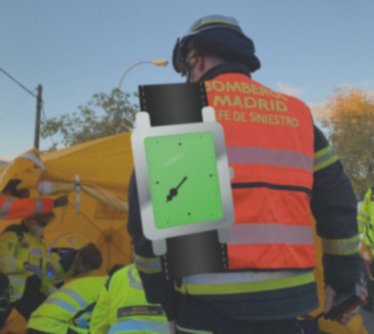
7:38
